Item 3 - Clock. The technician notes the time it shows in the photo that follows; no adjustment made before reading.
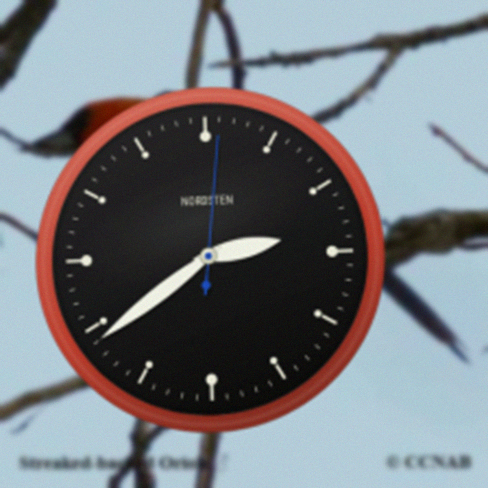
2:39:01
